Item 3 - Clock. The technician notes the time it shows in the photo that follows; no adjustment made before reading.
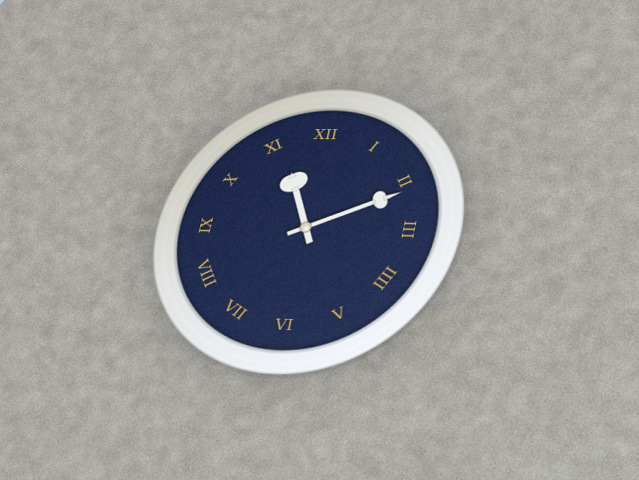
11:11
